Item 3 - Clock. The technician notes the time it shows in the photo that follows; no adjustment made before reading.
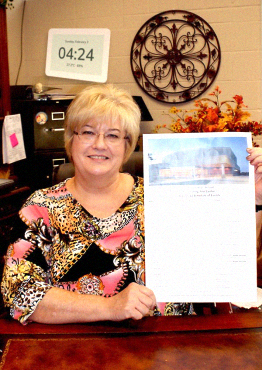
4:24
